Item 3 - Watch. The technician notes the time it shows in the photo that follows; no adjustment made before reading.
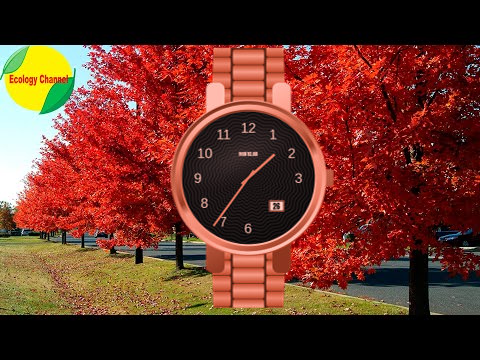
1:36
